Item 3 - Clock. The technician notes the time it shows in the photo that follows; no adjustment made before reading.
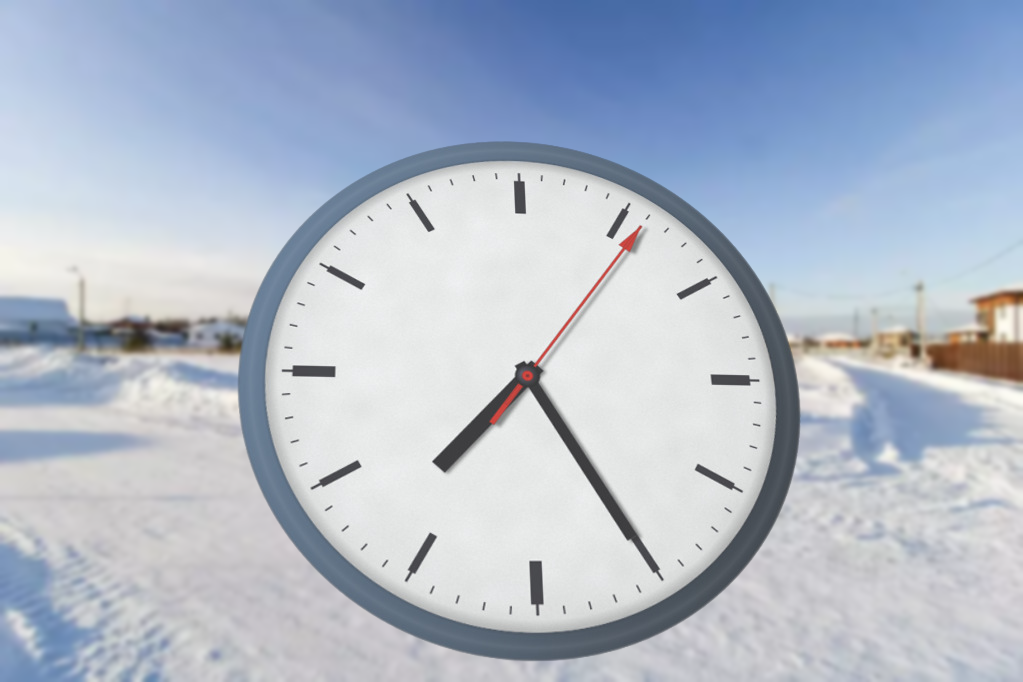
7:25:06
